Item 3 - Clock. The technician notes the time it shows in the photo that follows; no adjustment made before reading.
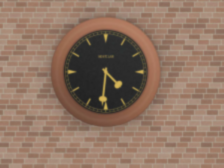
4:31
